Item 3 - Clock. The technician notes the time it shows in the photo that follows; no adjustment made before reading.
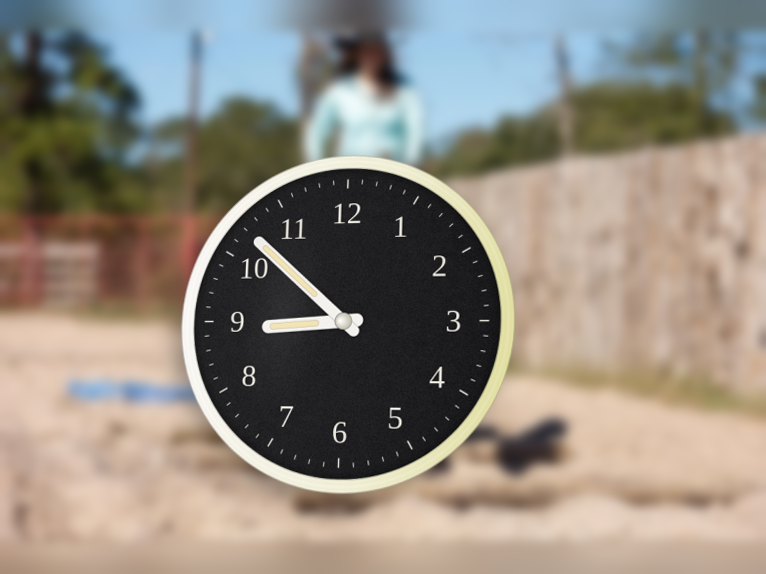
8:52
